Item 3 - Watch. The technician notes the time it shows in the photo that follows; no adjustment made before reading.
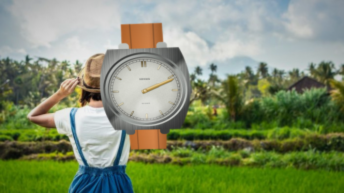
2:11
